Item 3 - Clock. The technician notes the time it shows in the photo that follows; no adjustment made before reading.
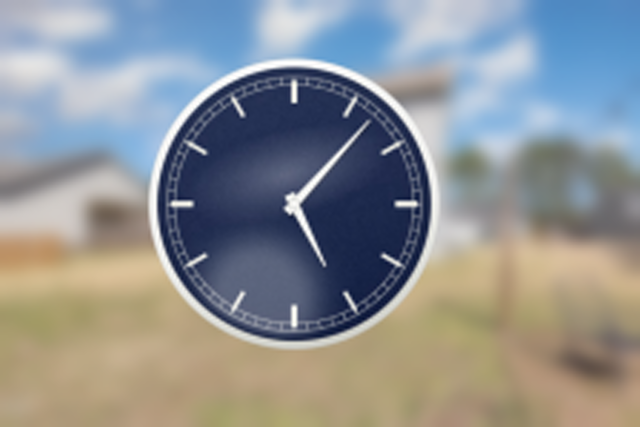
5:07
